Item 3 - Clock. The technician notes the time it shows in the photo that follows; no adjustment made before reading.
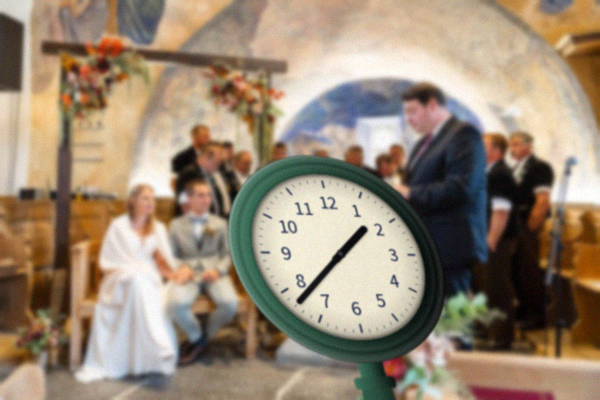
1:38
